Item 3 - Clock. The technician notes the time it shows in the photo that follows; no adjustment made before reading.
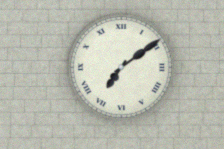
7:09
